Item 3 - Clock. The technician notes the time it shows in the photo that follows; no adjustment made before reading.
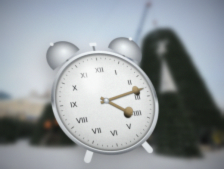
4:13
